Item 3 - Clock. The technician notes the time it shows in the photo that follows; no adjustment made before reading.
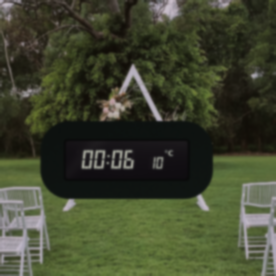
0:06
